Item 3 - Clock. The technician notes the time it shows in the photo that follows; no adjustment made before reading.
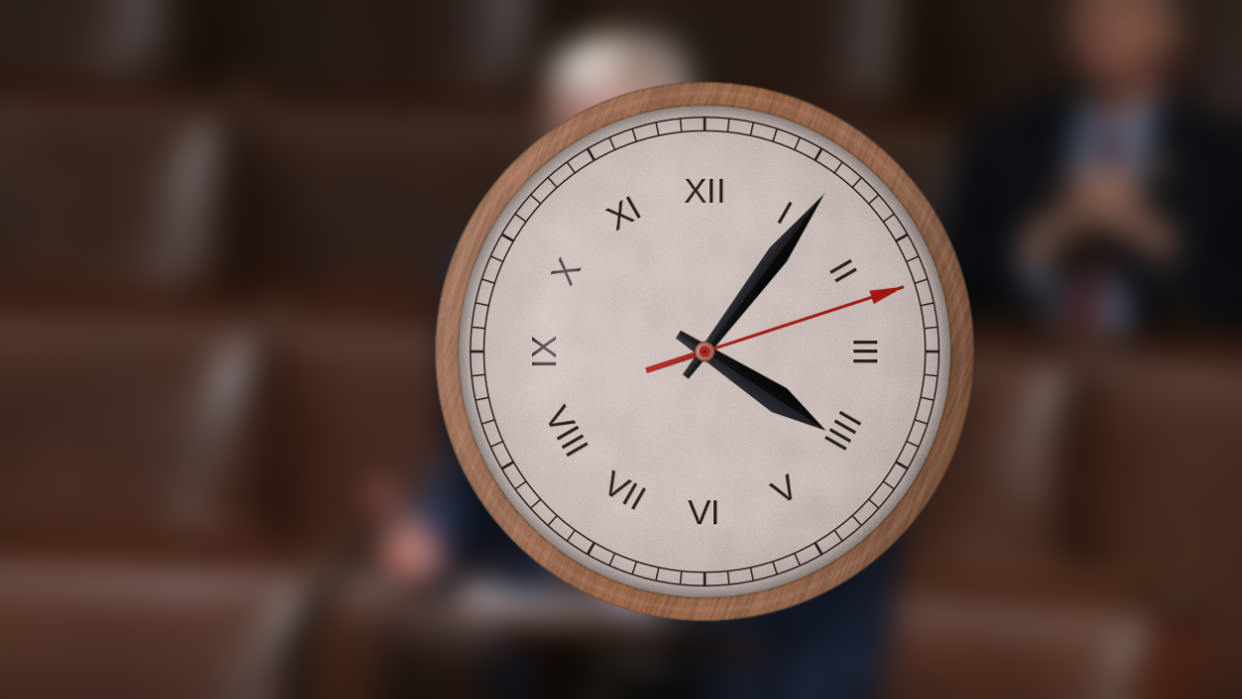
4:06:12
